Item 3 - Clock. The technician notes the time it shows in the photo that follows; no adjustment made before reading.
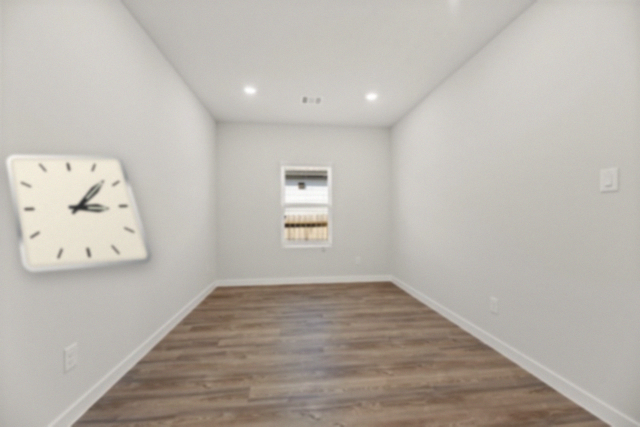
3:08
